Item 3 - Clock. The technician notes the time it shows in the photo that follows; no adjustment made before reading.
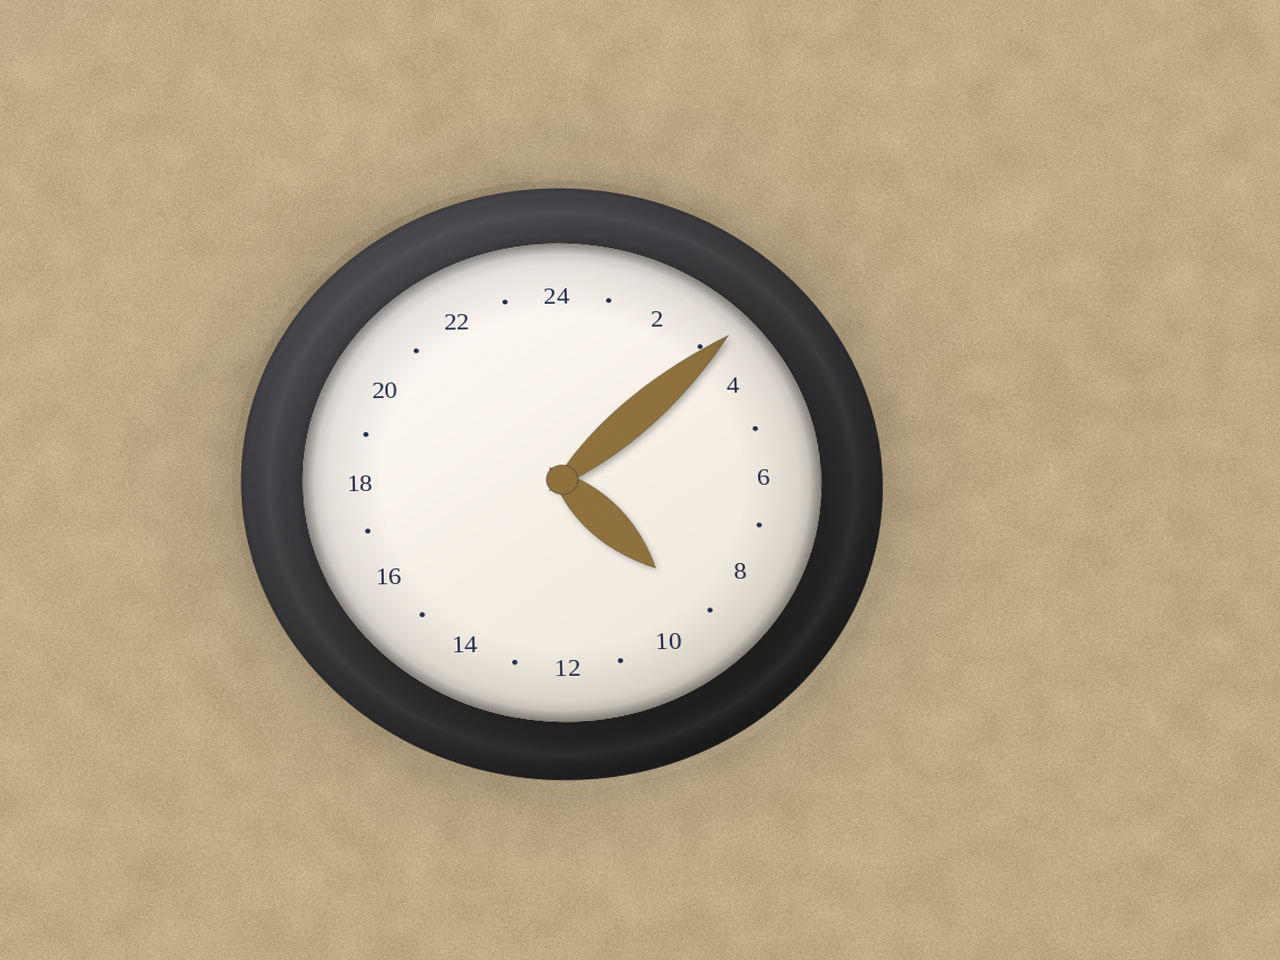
9:08
